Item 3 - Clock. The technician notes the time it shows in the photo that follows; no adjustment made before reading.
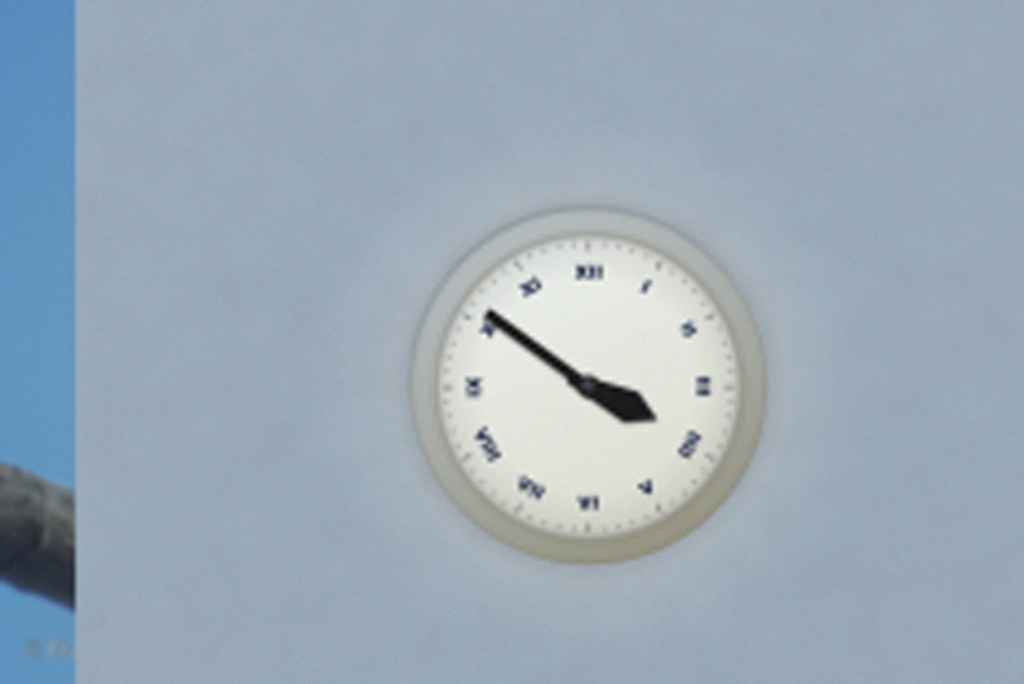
3:51
